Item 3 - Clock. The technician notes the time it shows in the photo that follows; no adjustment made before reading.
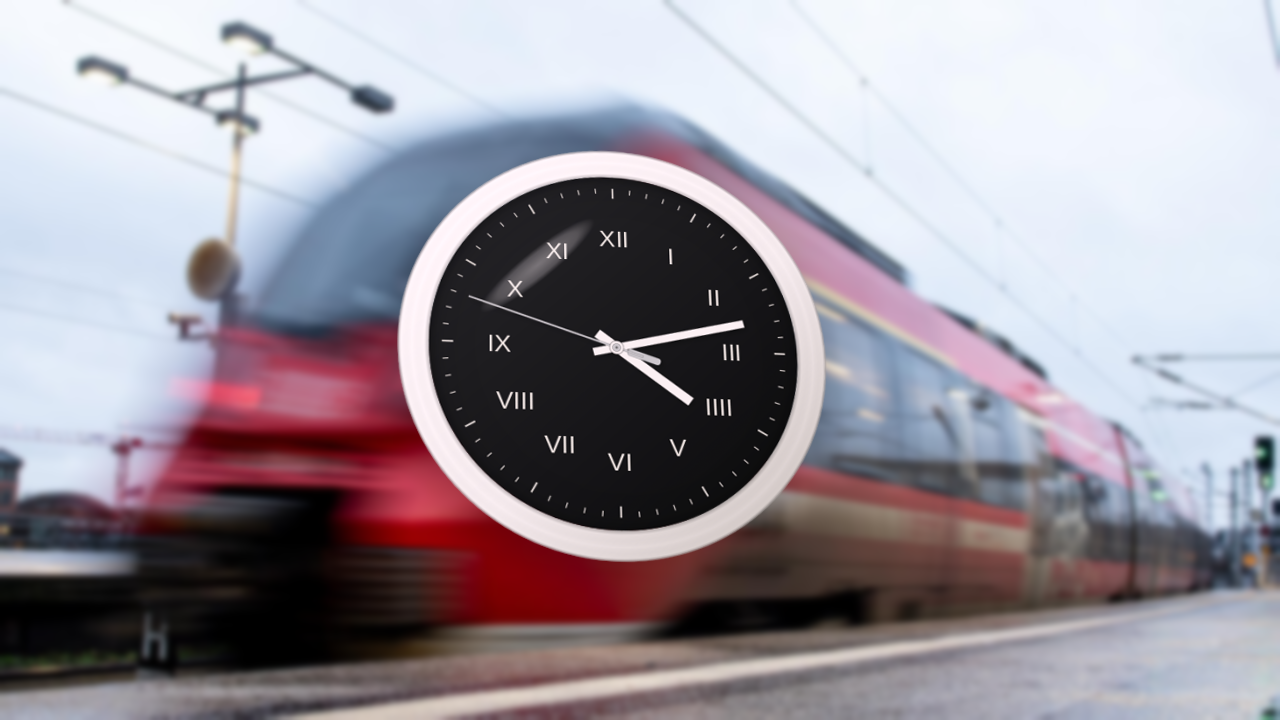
4:12:48
